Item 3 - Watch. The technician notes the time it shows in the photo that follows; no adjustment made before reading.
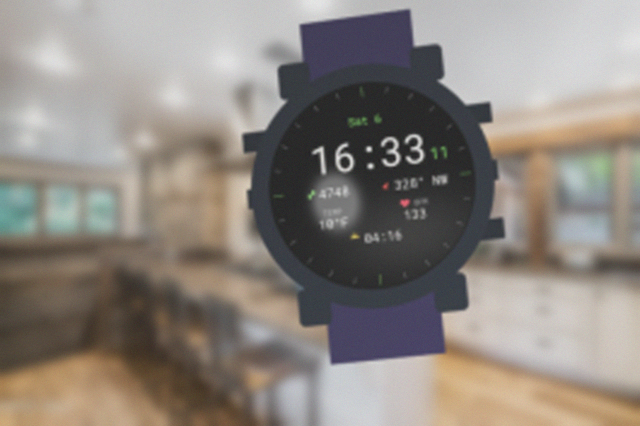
16:33
